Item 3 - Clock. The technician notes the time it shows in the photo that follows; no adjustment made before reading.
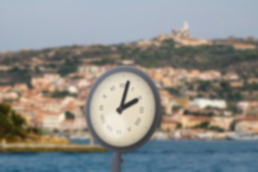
2:02
